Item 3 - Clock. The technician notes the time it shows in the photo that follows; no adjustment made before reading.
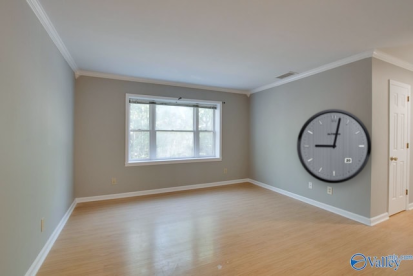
9:02
